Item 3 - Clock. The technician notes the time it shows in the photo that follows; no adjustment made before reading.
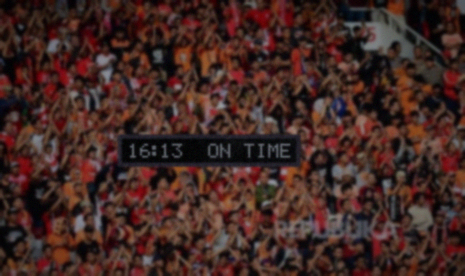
16:13
